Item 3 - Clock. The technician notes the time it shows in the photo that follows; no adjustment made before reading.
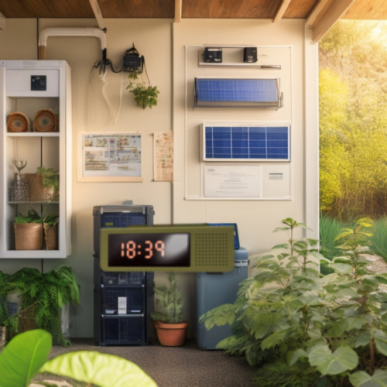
18:39
